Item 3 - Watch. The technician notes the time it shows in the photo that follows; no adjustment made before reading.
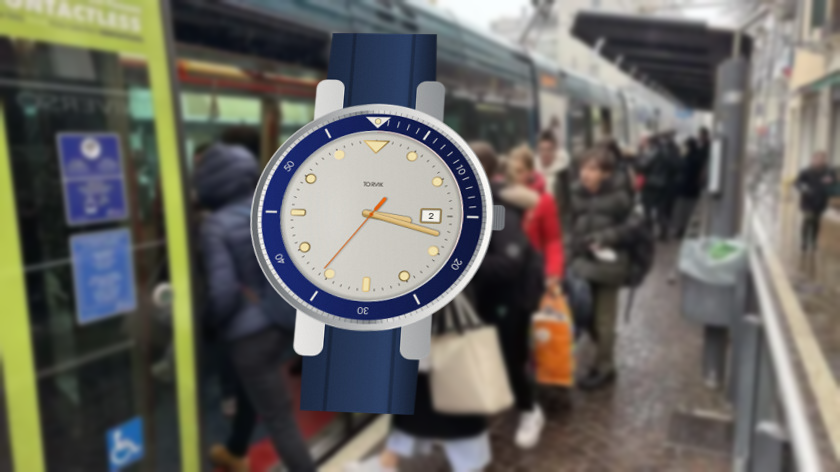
3:17:36
